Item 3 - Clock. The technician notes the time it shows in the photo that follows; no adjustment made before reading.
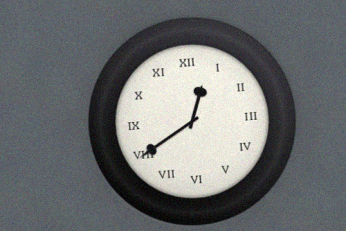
12:40
